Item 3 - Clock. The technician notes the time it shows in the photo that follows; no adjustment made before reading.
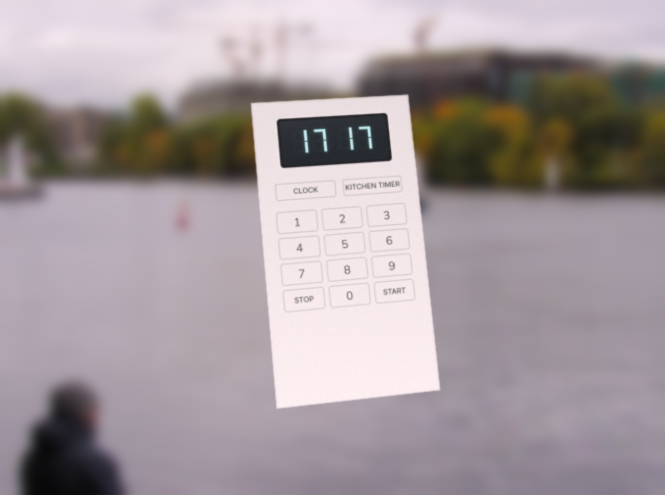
17:17
